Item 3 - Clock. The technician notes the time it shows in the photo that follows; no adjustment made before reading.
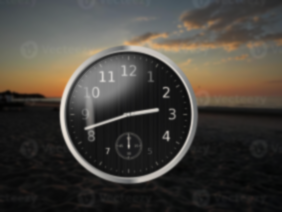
2:42
